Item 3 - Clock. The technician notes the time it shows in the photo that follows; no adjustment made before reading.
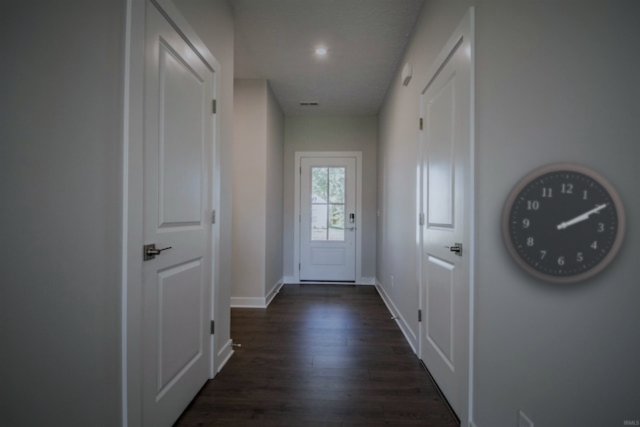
2:10
